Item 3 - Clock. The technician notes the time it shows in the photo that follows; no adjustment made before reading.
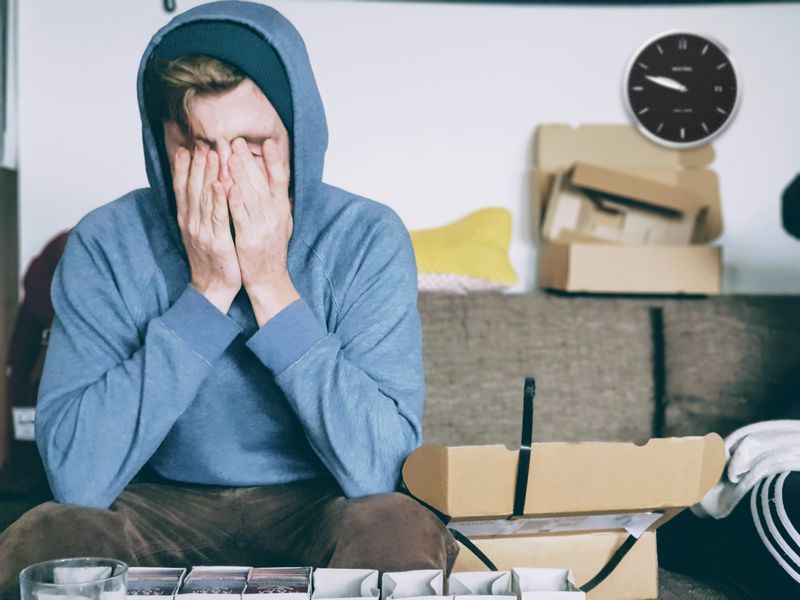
9:48
